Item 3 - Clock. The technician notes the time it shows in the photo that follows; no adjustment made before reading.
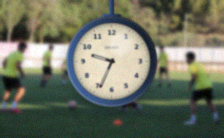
9:34
